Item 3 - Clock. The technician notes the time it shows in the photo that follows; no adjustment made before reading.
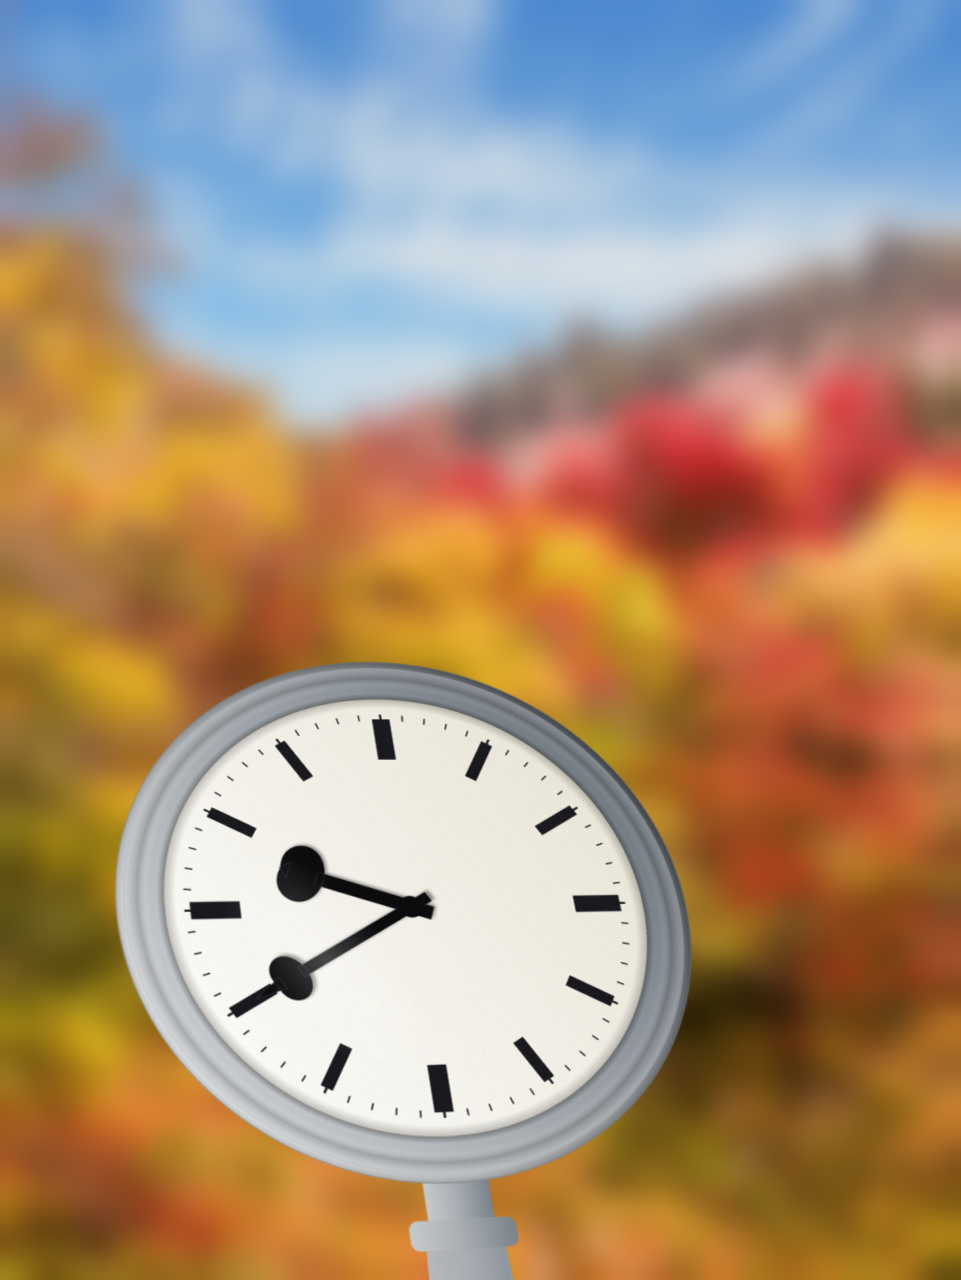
9:40
